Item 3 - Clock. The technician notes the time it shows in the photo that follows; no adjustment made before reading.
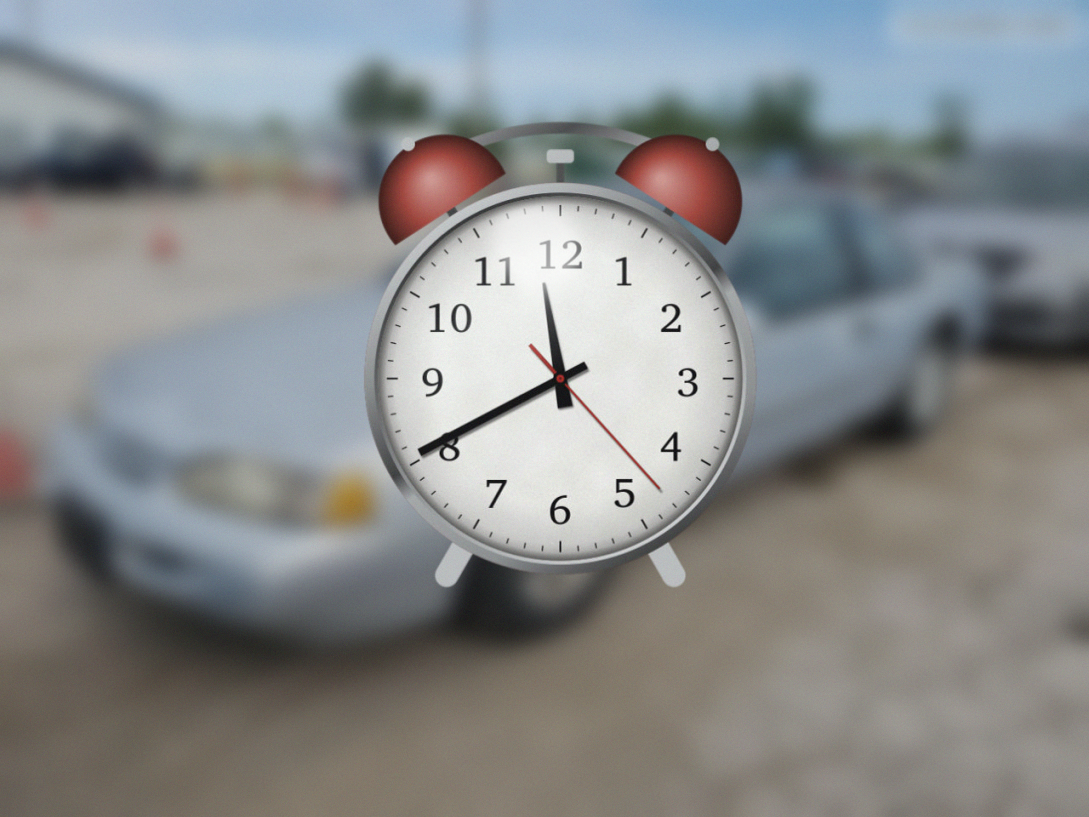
11:40:23
